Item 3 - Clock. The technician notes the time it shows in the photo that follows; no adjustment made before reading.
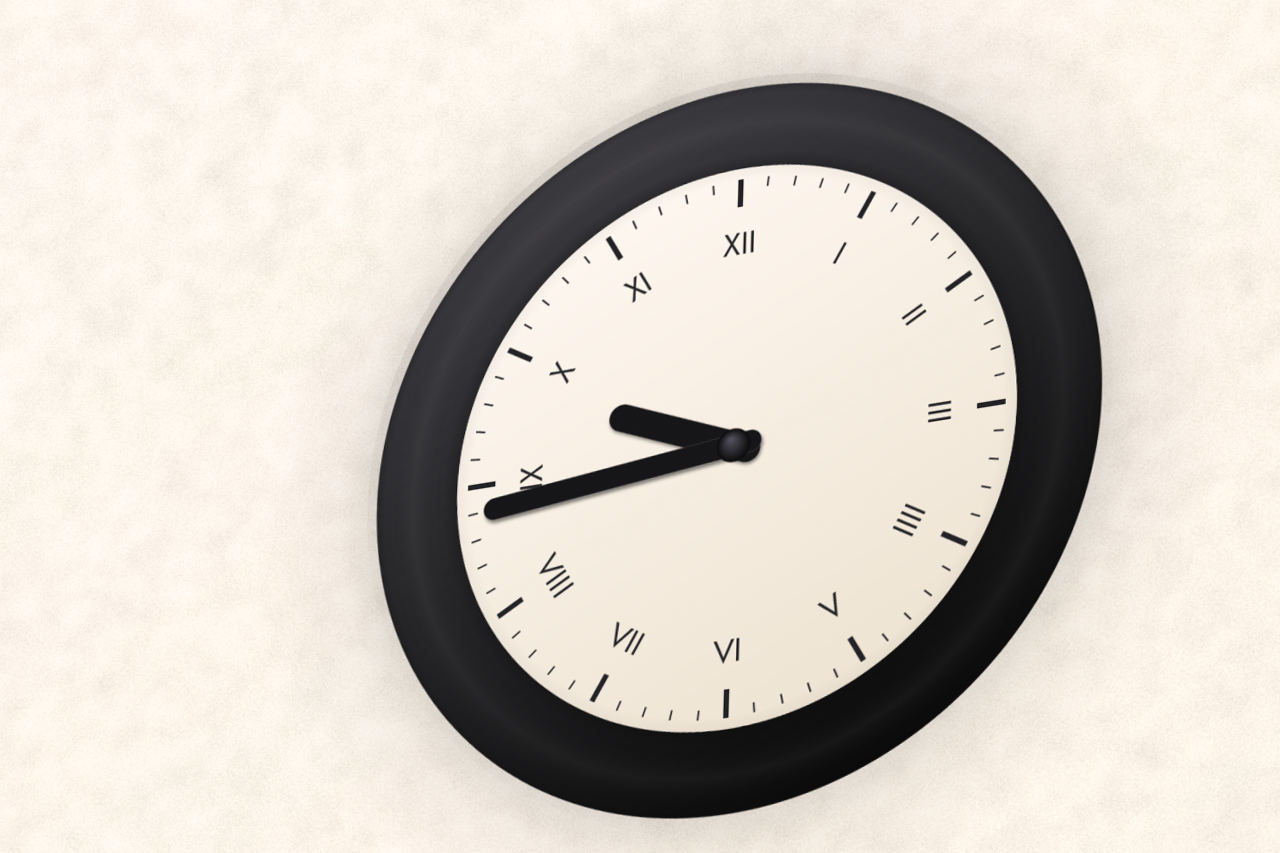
9:44
